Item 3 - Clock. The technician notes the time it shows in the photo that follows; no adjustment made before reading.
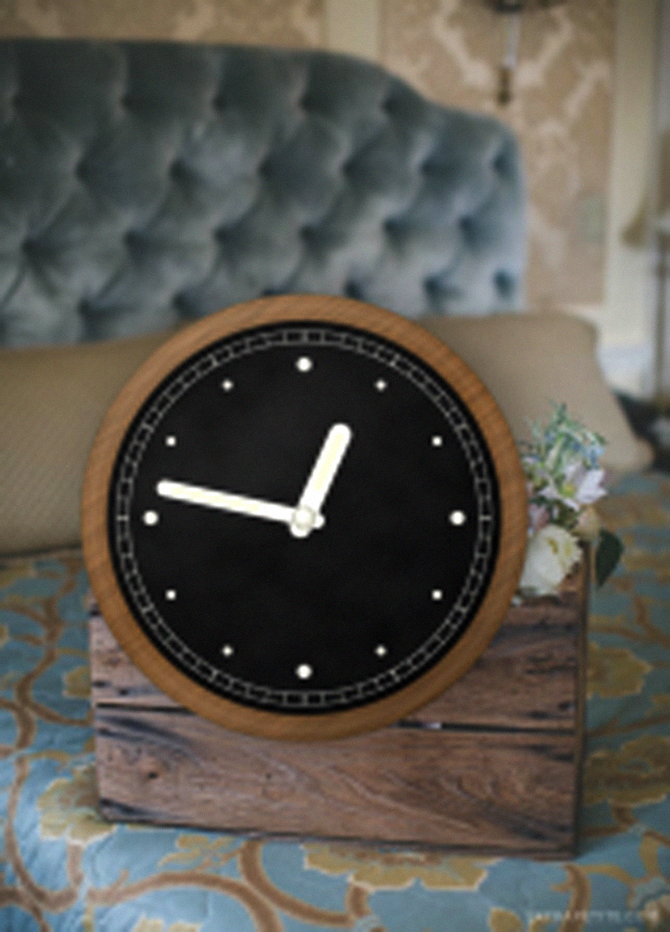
12:47
